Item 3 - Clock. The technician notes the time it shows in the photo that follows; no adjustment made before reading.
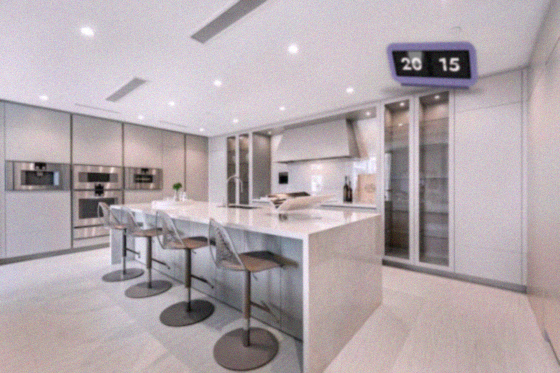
20:15
